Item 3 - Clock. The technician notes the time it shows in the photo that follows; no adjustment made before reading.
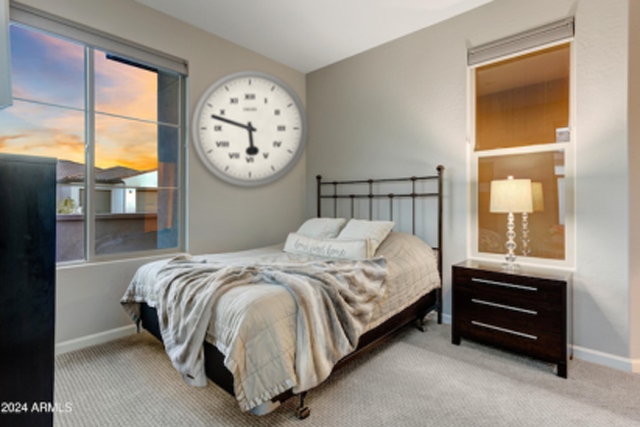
5:48
